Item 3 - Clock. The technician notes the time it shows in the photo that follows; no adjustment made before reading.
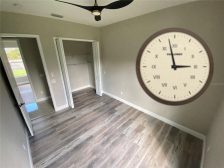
2:58
